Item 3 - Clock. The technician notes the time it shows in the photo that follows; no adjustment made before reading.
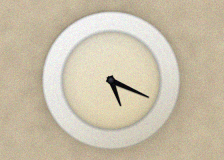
5:19
